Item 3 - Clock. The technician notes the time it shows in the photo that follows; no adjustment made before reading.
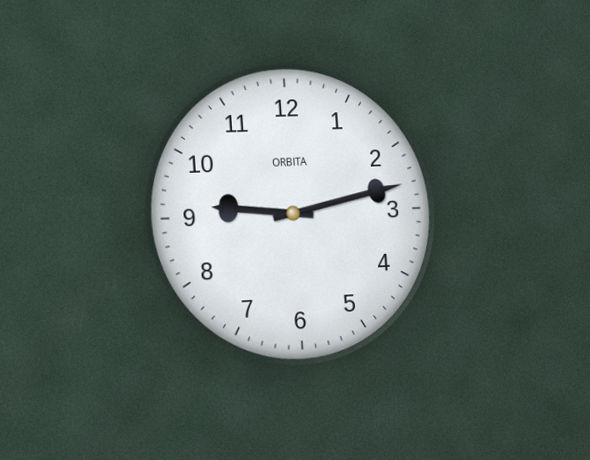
9:13
